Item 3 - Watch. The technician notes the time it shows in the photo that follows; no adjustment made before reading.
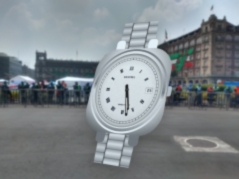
5:28
